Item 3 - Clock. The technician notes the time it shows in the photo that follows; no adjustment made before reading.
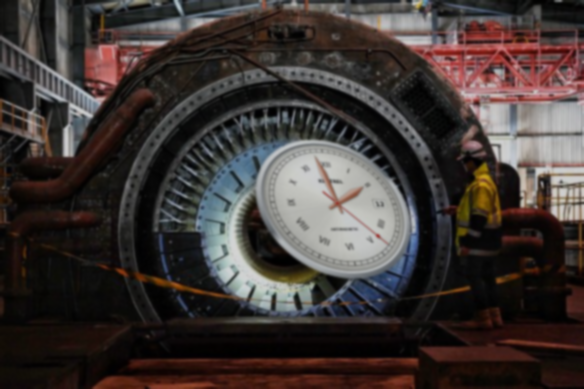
1:58:23
